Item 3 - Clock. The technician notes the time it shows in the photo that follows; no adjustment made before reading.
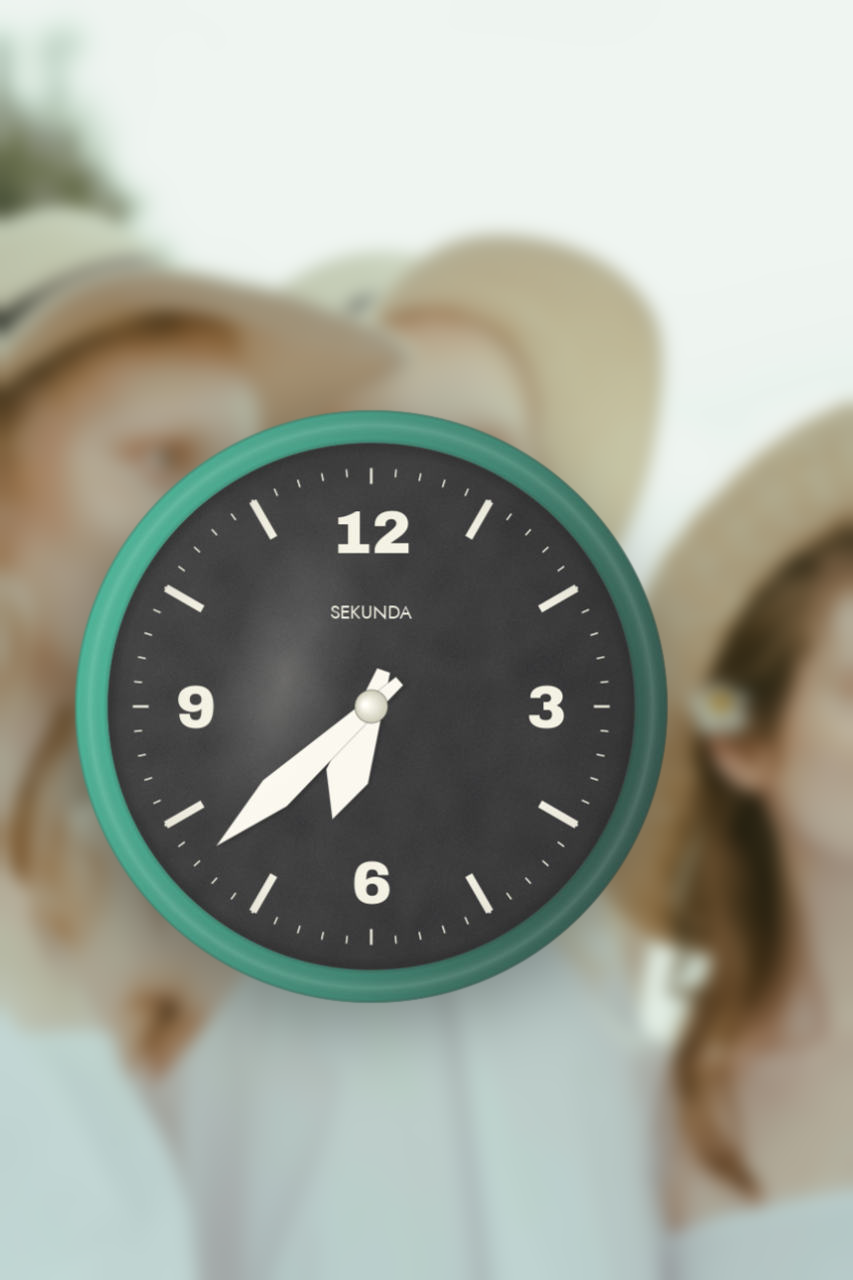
6:38
